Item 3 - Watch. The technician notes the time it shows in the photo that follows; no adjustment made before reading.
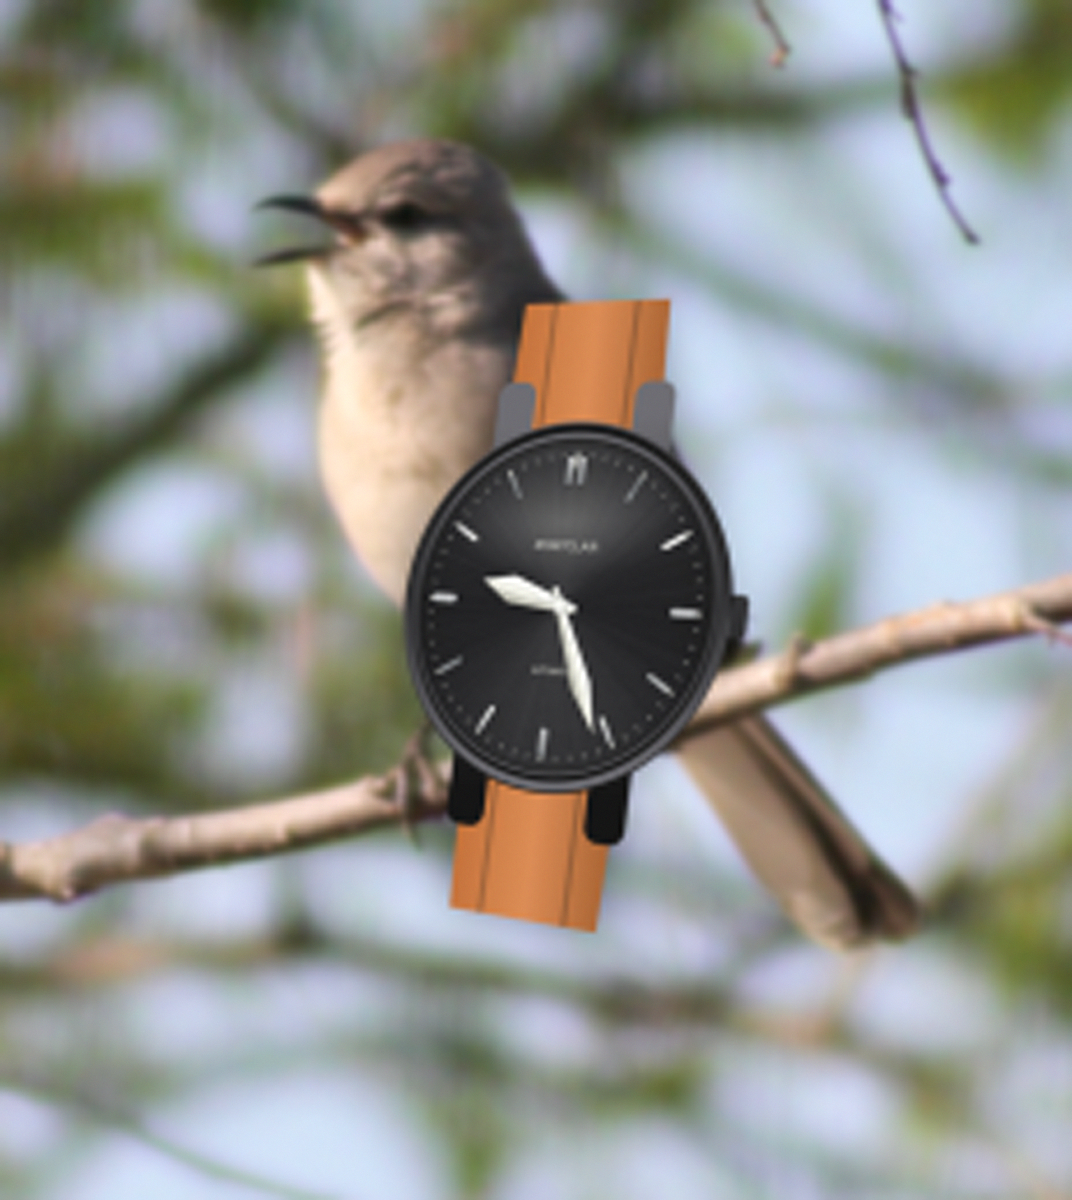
9:26
